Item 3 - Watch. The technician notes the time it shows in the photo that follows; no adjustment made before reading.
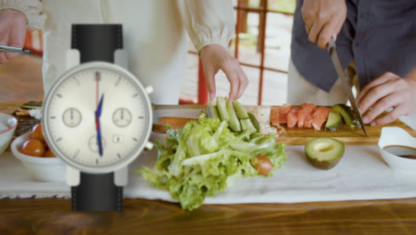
12:29
